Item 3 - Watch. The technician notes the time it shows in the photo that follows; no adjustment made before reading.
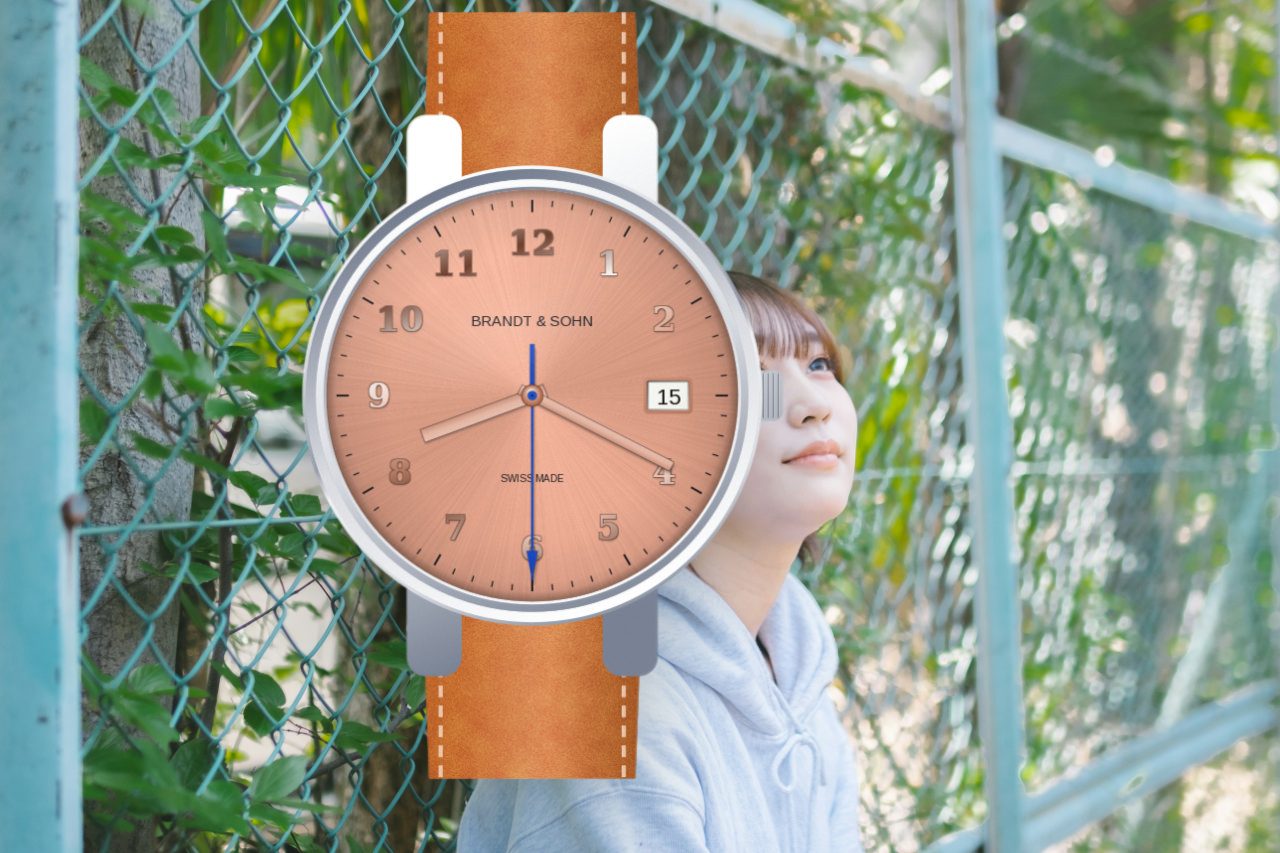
8:19:30
